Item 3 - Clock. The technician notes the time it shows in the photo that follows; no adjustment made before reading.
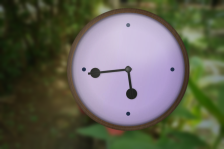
5:44
